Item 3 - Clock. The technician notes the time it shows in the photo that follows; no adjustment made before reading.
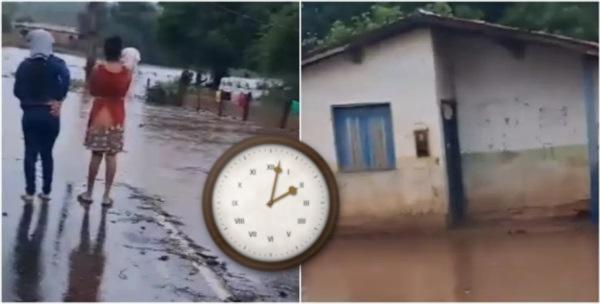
2:02
